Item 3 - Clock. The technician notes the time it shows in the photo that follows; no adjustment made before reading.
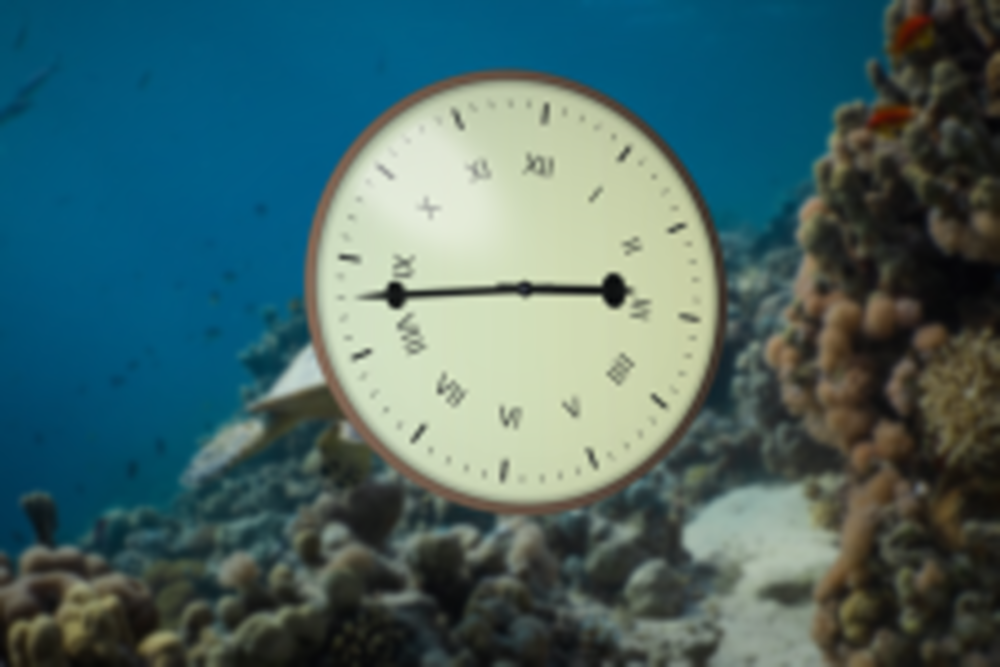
2:43
